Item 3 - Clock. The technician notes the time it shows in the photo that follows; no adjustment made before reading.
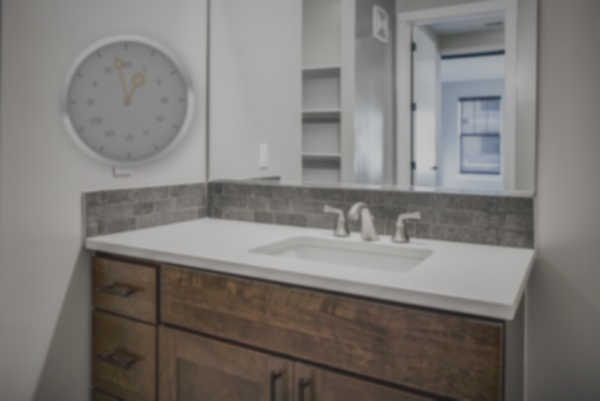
12:58
